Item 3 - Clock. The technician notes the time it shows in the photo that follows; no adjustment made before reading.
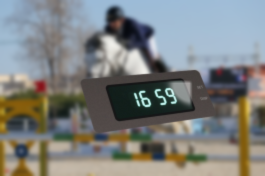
16:59
